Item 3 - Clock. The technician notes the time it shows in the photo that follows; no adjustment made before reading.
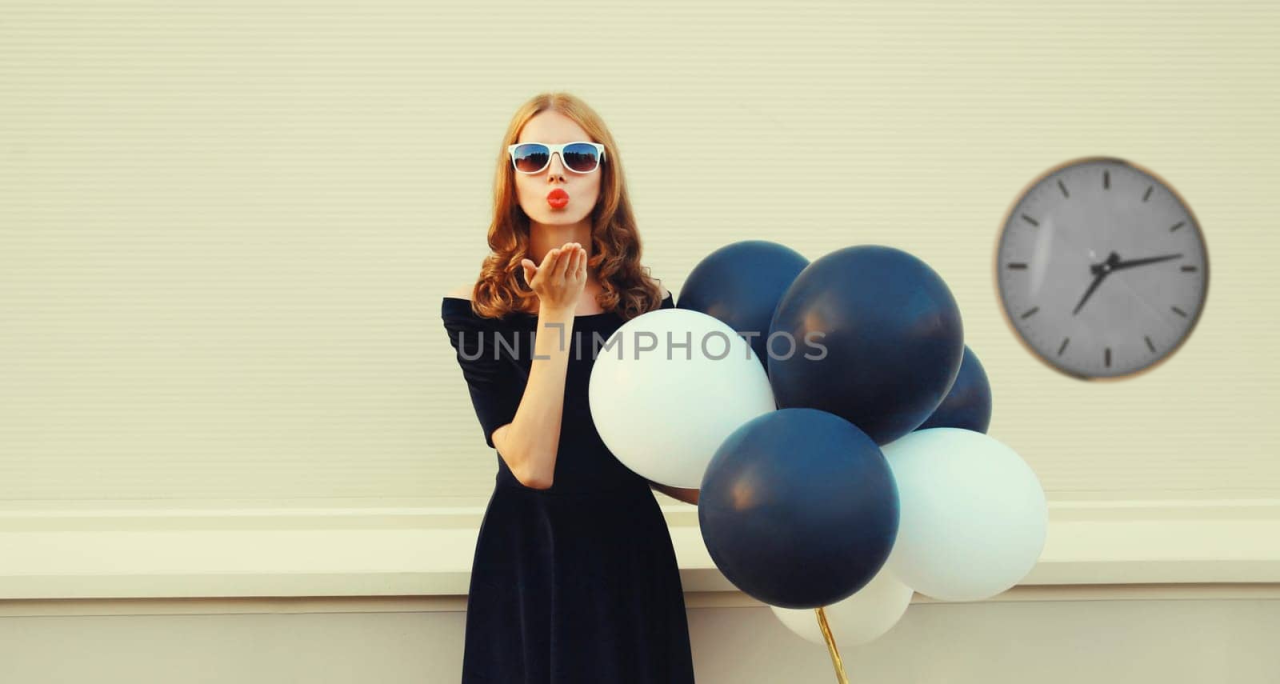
7:13:22
